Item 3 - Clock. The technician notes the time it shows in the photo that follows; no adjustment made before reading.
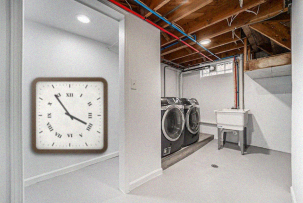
3:54
